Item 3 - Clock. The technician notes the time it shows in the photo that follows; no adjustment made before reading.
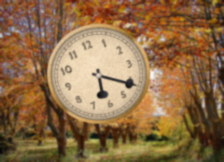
6:21
